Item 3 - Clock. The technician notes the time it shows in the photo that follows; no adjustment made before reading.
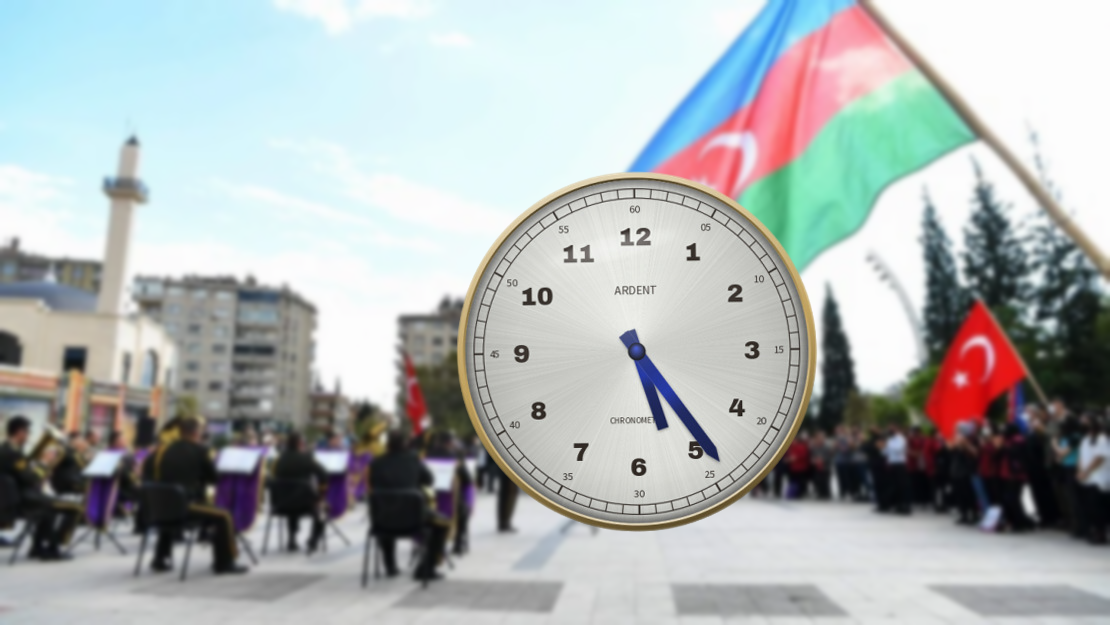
5:24
